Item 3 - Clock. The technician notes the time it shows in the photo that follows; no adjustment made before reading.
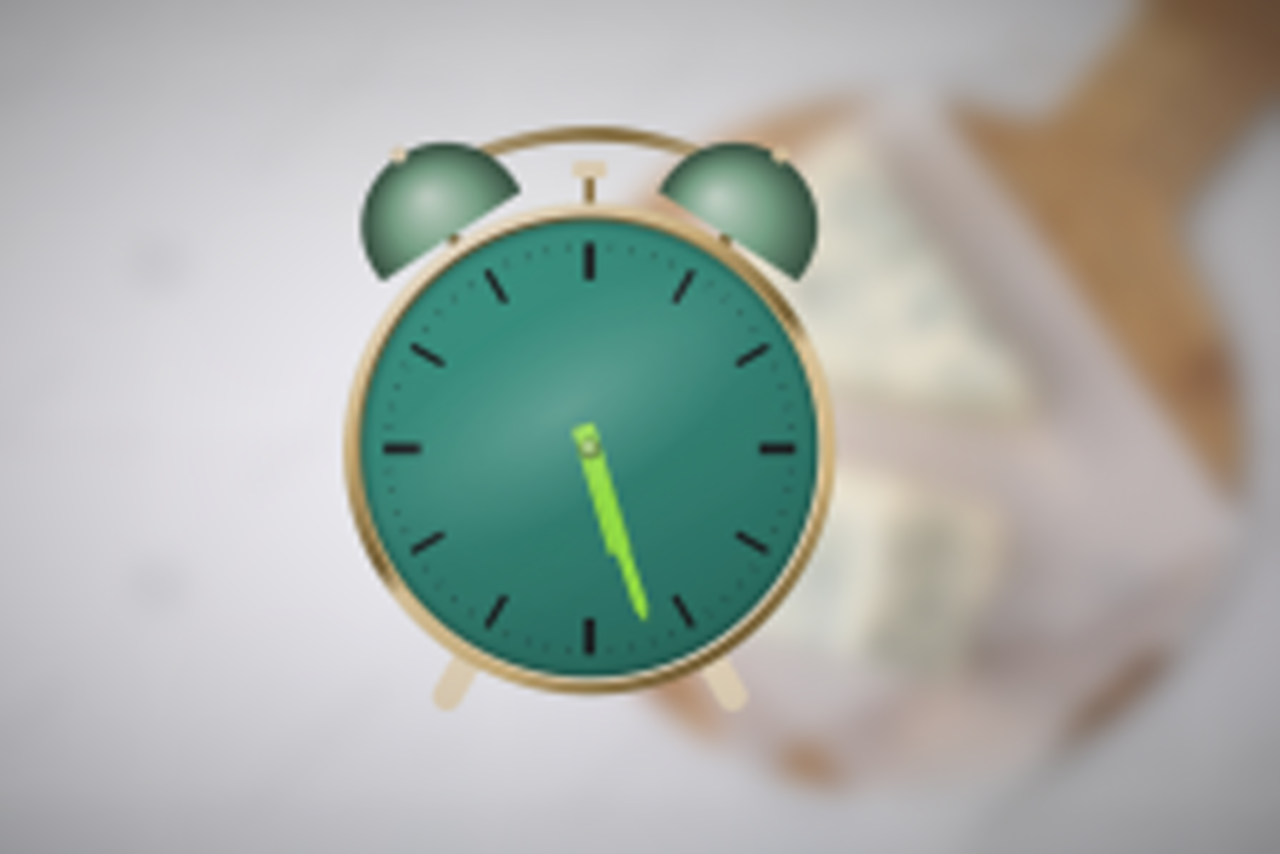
5:27
